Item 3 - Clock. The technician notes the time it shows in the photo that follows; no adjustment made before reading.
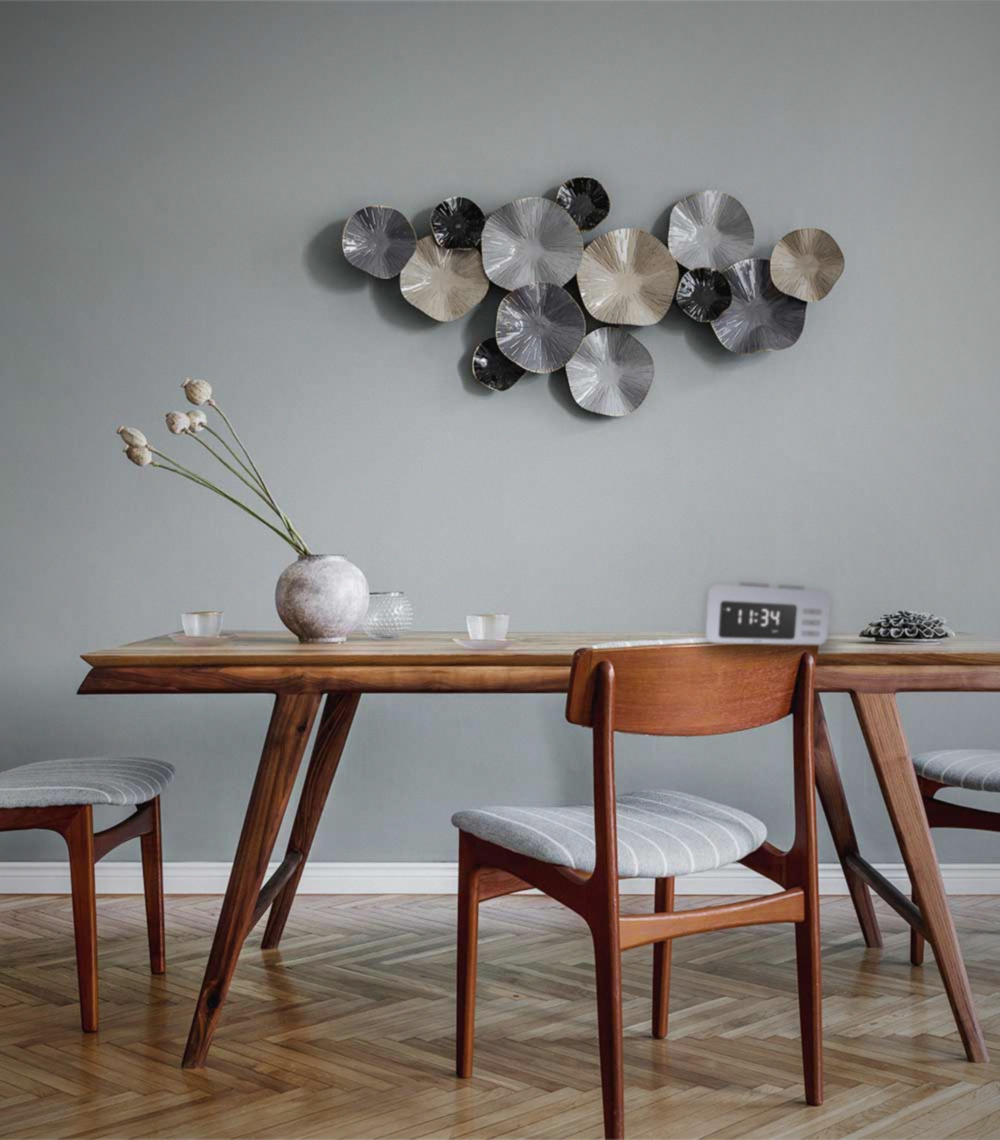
11:34
